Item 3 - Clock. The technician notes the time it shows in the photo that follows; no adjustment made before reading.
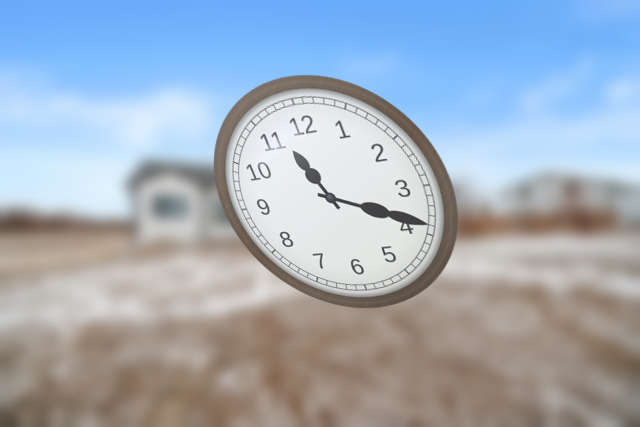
11:19
